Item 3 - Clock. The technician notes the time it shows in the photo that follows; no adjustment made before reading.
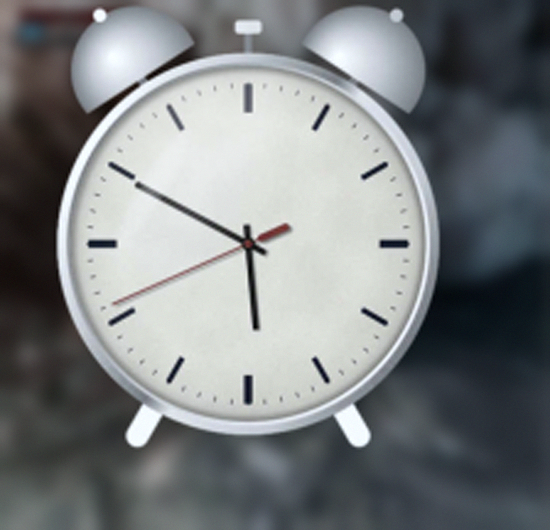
5:49:41
